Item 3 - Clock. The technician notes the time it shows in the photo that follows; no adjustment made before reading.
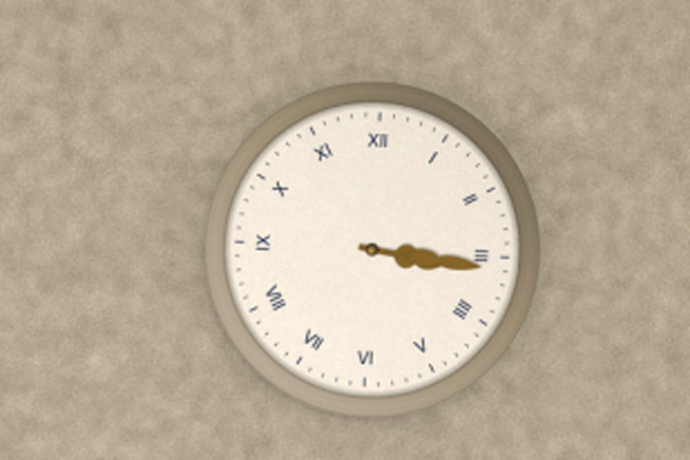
3:16
